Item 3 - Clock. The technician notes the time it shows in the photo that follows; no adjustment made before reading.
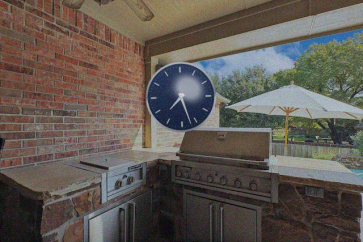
7:27
